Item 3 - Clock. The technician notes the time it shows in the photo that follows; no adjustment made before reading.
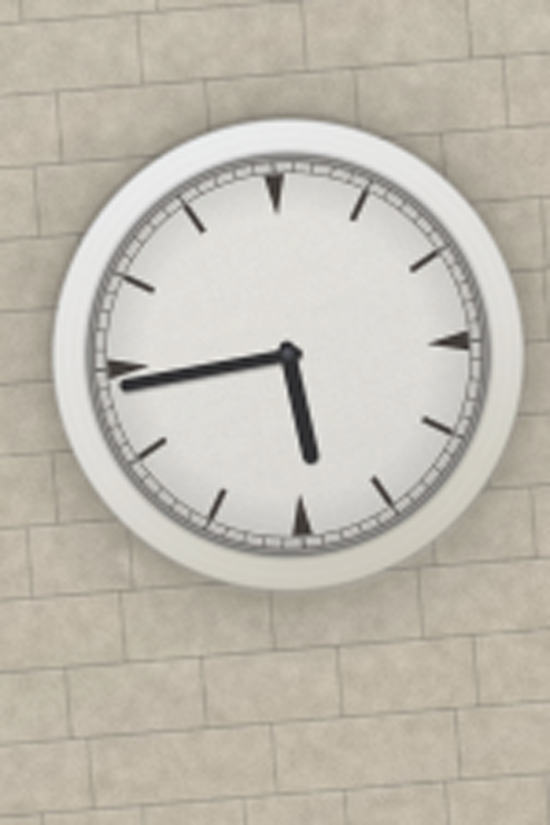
5:44
